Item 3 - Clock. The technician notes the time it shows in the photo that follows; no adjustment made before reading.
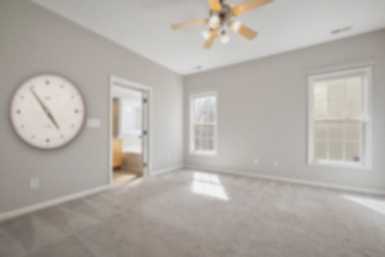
4:54
